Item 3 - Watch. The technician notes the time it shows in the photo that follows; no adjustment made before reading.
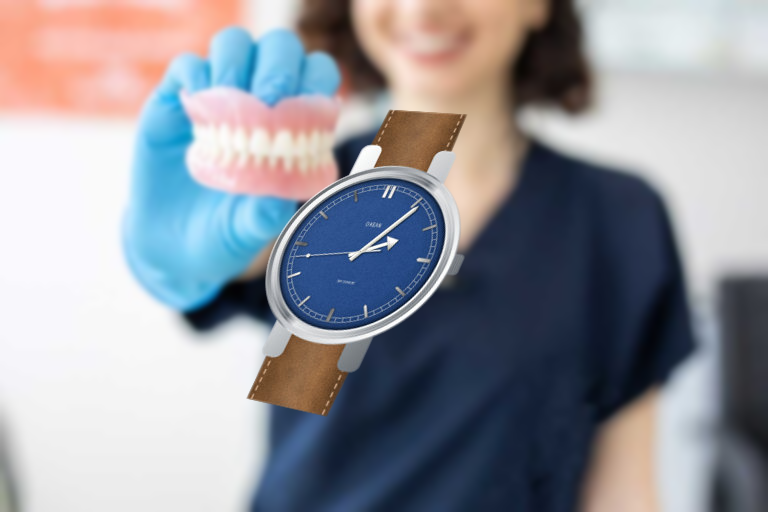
2:05:43
